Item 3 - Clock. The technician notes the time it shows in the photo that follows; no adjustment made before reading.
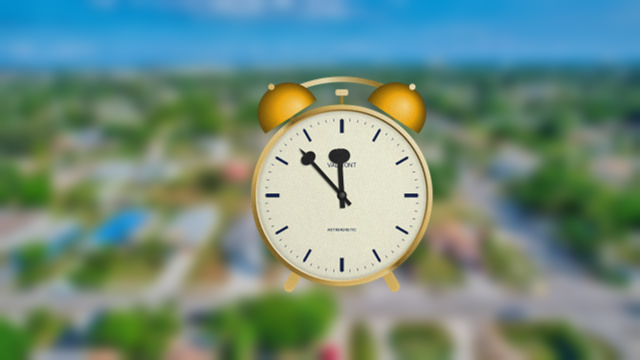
11:53
